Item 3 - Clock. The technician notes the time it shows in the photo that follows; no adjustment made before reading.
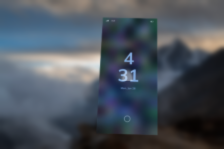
4:31
